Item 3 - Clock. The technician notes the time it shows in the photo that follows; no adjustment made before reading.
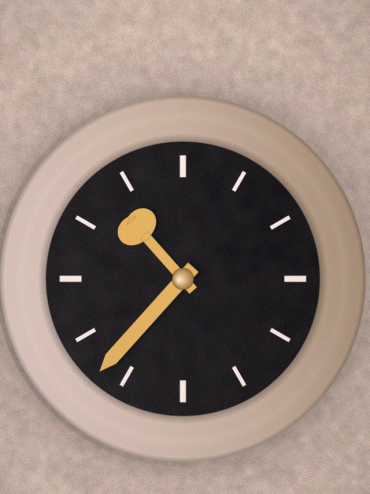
10:37
